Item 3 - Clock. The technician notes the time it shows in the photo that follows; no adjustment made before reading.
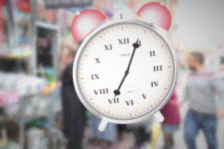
7:04
